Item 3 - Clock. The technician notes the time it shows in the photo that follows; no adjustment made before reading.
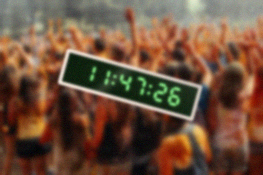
11:47:26
